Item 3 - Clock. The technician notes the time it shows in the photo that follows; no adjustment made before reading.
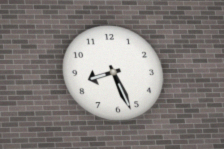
8:27
